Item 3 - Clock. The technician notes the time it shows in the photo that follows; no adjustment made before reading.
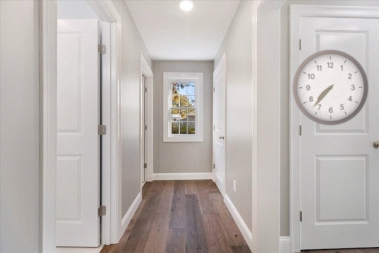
7:37
